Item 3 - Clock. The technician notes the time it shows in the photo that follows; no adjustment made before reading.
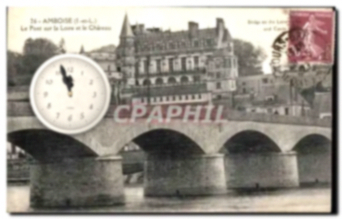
11:57
